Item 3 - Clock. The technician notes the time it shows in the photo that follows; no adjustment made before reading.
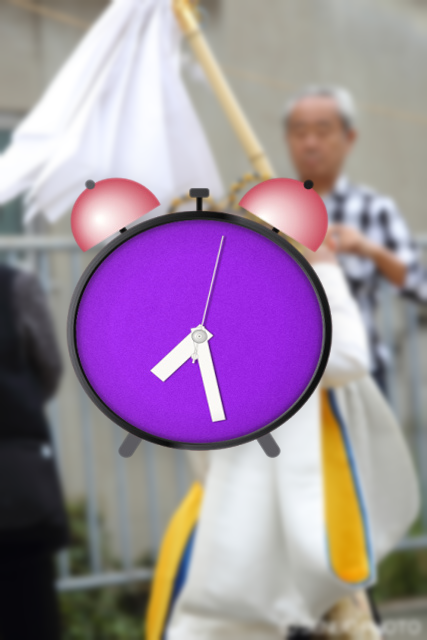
7:28:02
